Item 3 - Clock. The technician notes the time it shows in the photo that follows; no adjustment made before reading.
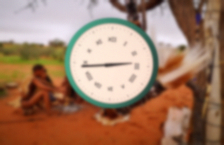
2:44
